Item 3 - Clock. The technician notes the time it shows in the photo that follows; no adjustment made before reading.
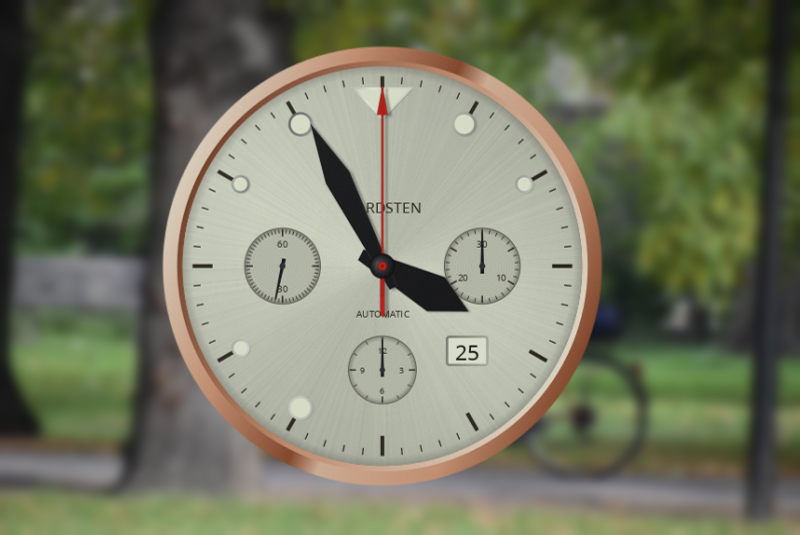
3:55:32
